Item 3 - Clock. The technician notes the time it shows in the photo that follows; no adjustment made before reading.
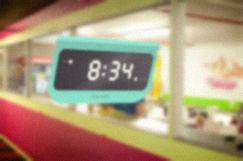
8:34
